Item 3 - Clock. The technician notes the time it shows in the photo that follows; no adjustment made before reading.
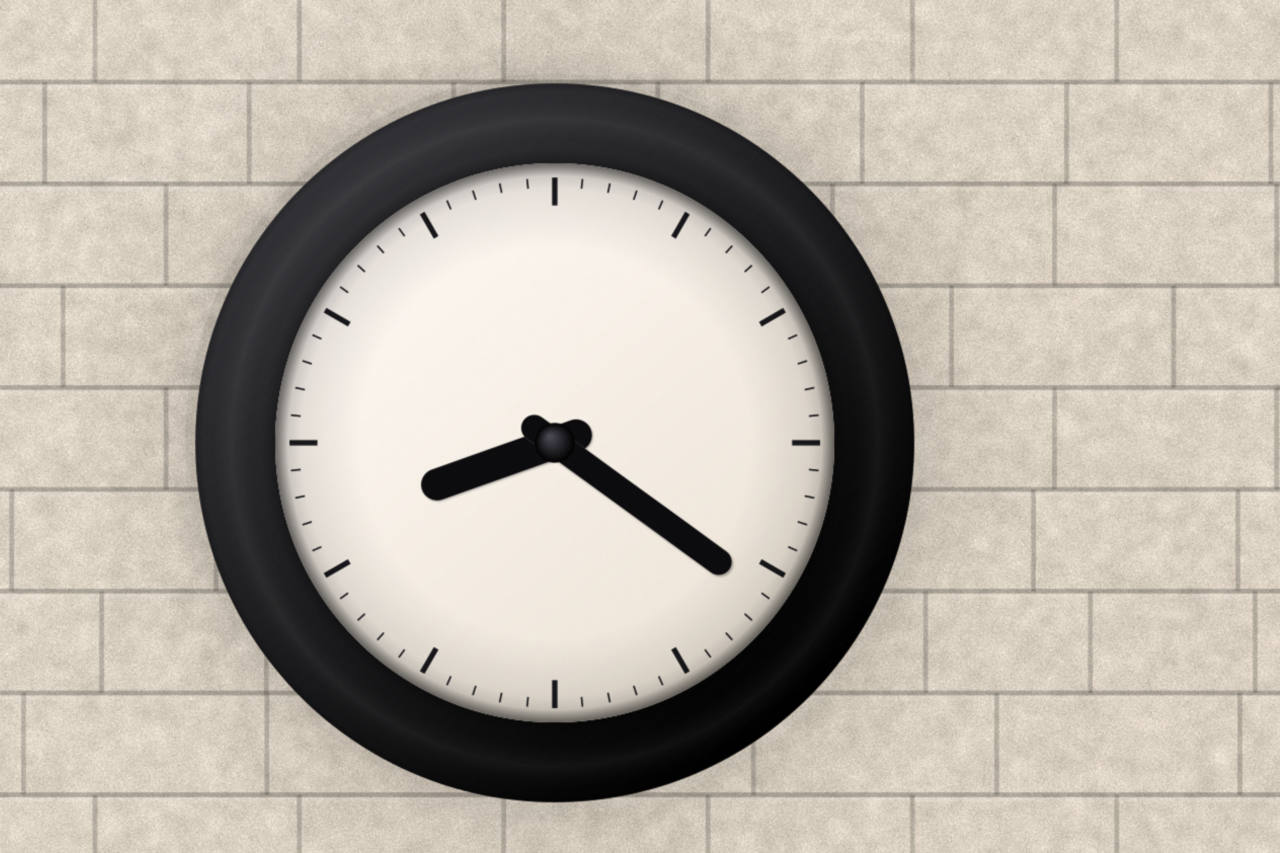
8:21
